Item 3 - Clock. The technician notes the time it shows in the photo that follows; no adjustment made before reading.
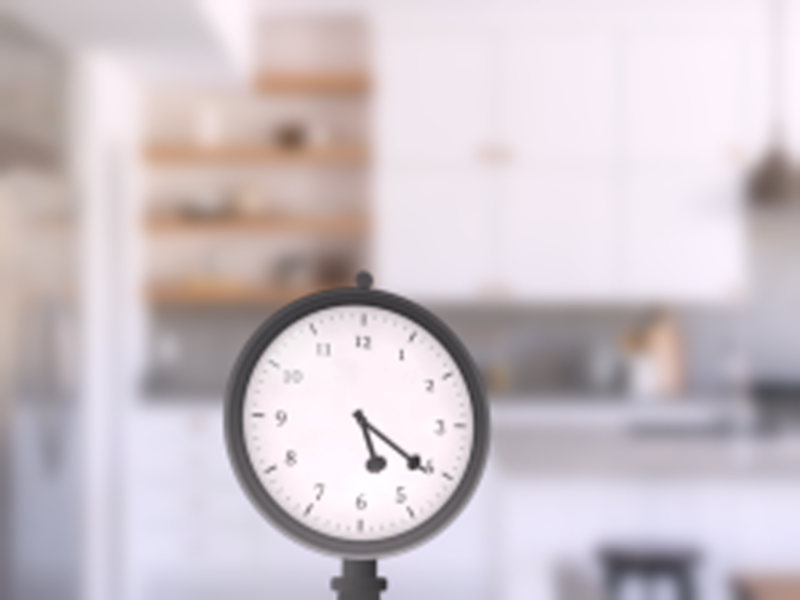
5:21
